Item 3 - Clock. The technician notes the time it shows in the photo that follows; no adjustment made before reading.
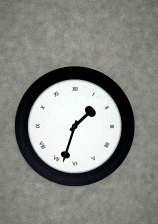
1:33
